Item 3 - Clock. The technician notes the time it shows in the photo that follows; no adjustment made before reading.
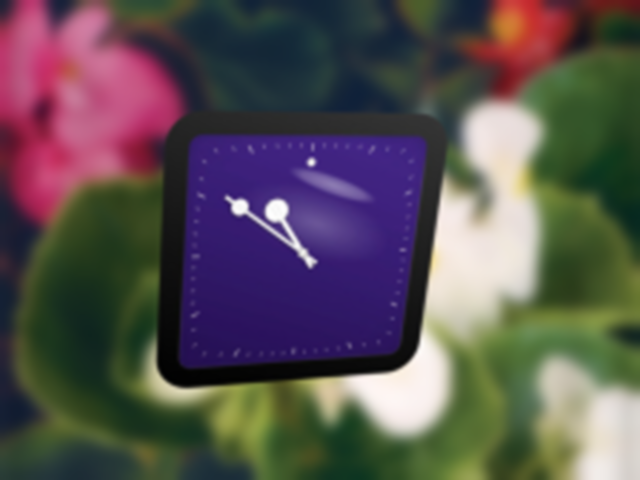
10:51
